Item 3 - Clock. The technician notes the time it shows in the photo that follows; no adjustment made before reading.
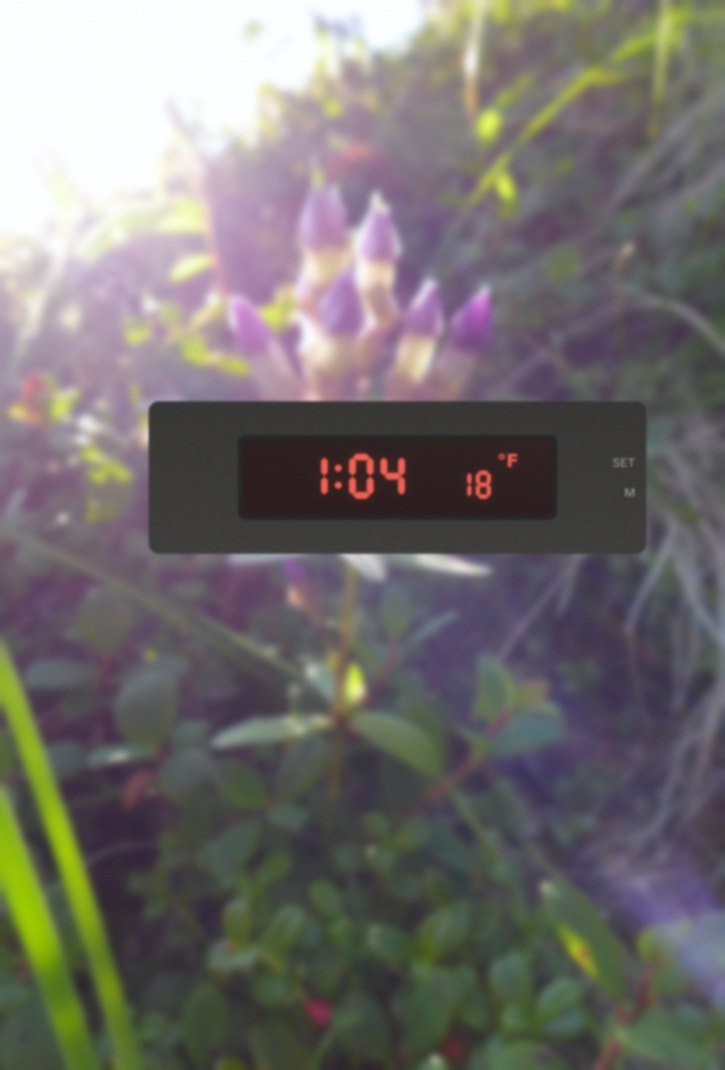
1:04
